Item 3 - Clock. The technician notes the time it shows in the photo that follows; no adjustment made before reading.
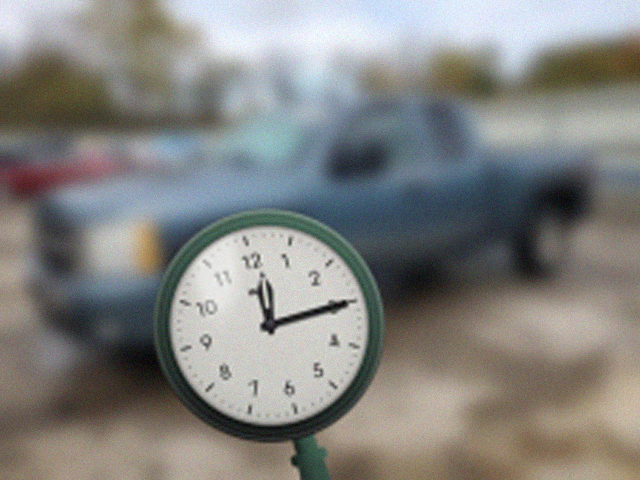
12:15
